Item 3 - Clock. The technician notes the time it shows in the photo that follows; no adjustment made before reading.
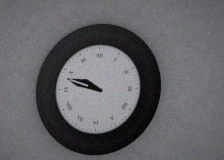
9:48
